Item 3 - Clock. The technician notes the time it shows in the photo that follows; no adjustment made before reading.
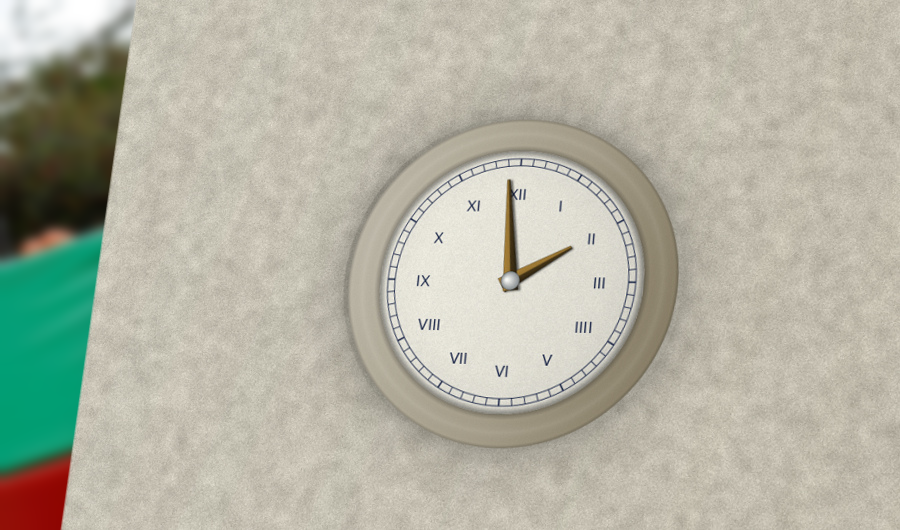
1:59
